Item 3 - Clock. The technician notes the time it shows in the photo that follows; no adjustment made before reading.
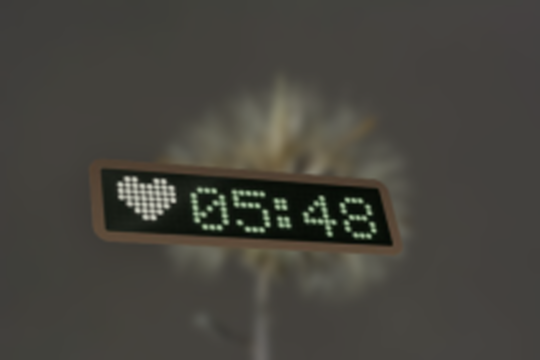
5:48
